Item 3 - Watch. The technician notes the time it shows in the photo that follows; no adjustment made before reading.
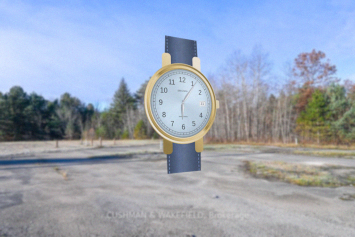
6:06
